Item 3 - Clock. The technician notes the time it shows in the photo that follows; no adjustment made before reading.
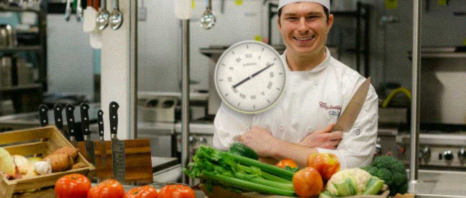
8:11
